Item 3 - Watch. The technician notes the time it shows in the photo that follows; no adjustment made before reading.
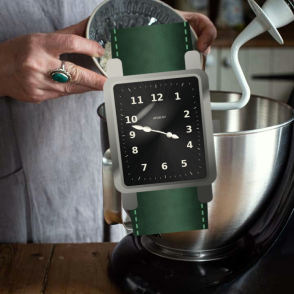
3:48
